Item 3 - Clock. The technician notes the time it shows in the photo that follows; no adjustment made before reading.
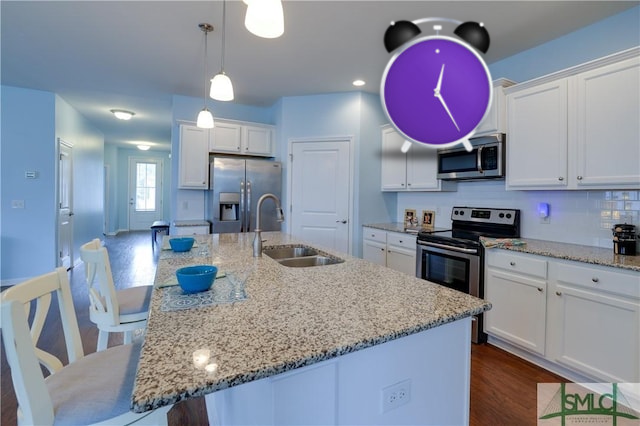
12:25
